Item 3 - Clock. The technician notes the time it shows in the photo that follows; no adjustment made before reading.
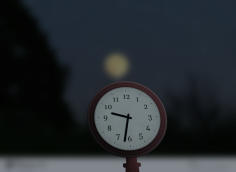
9:32
